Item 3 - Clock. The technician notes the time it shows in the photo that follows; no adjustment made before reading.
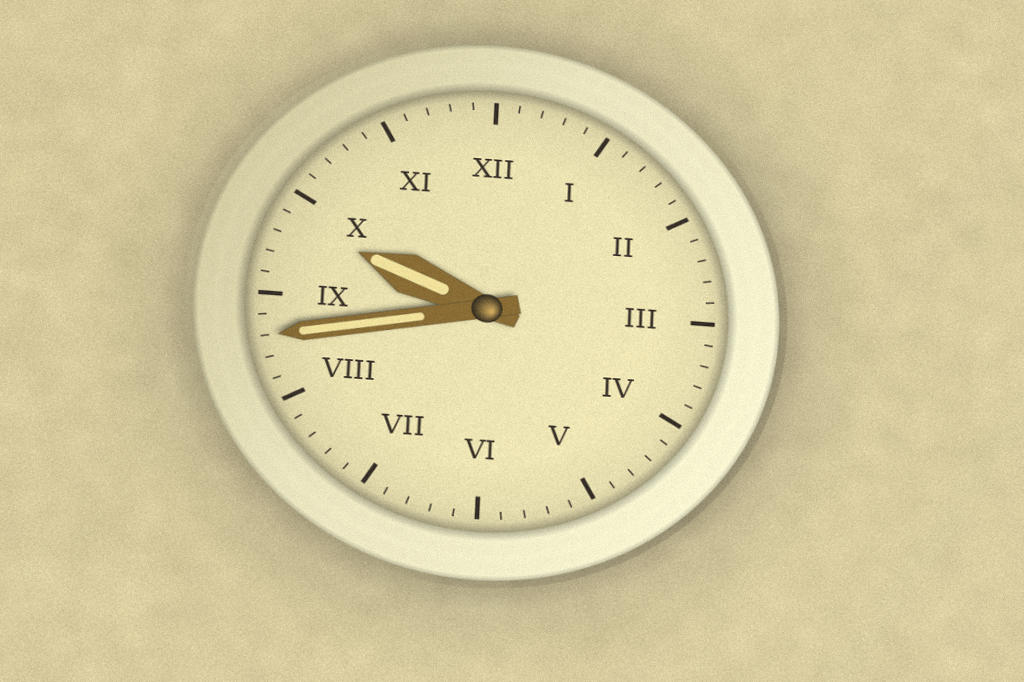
9:43
